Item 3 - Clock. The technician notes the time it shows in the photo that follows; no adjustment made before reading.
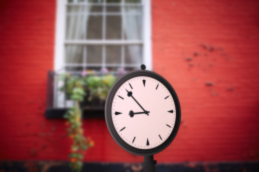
8:53
